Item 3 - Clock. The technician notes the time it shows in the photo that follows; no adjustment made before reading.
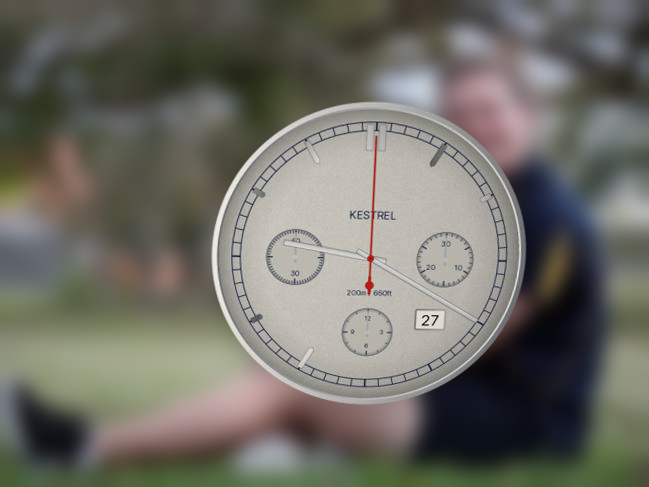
9:20
